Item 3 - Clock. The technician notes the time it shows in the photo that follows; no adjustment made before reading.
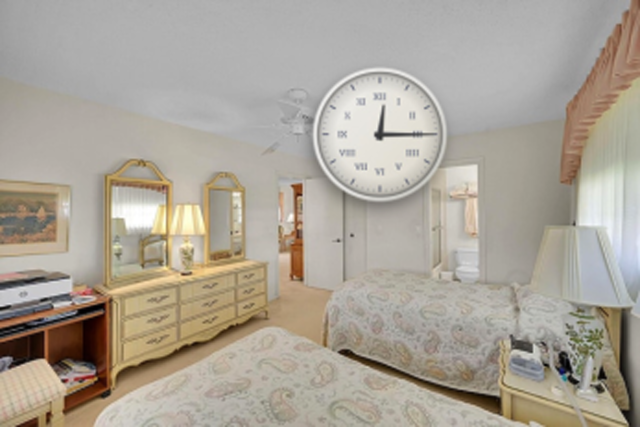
12:15
